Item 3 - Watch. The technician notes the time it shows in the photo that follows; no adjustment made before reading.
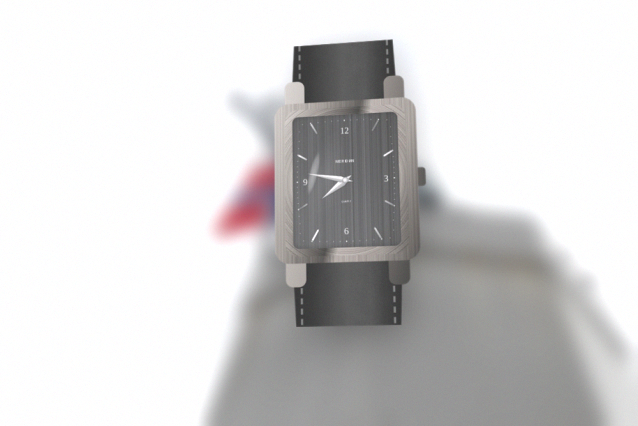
7:47
